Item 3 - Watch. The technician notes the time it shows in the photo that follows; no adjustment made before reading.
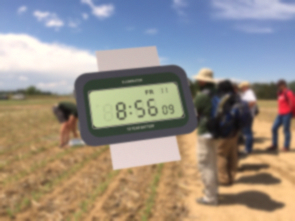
8:56
